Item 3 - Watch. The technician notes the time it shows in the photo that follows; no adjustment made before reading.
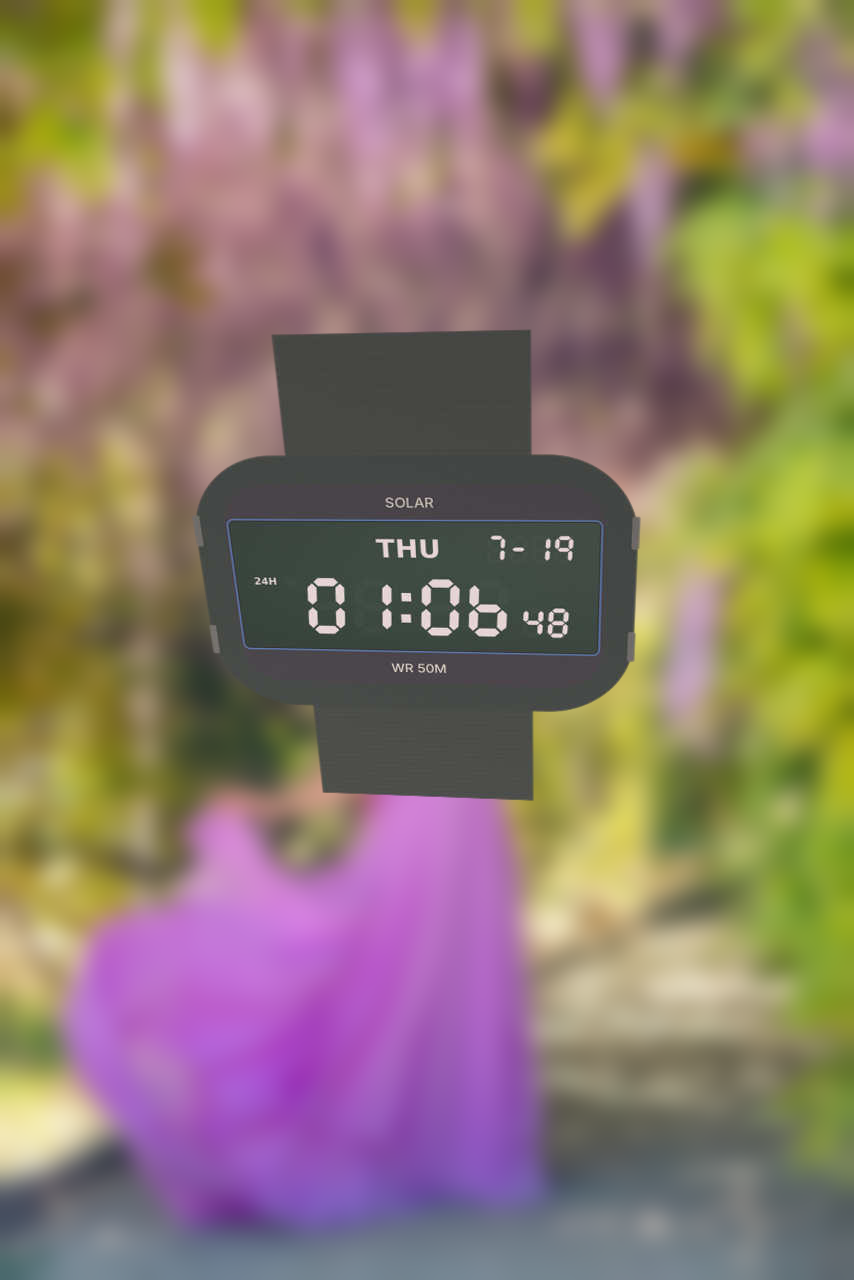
1:06:48
